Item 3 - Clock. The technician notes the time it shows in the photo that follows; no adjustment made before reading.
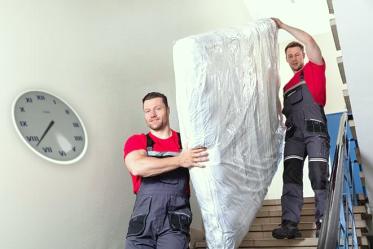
7:38
